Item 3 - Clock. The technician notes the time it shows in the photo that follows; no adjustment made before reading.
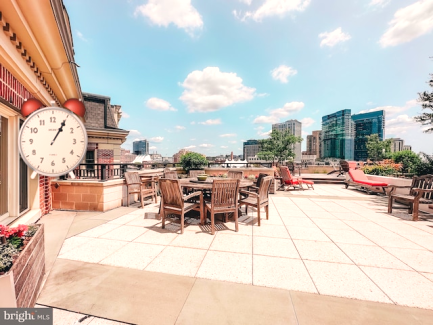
1:05
